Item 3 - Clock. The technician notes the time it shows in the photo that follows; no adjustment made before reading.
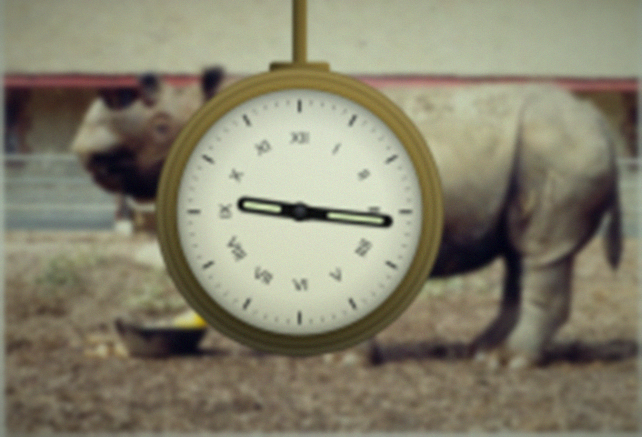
9:16
